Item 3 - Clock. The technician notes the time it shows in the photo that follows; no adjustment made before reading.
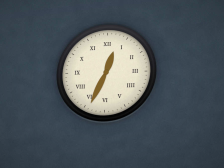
12:34
